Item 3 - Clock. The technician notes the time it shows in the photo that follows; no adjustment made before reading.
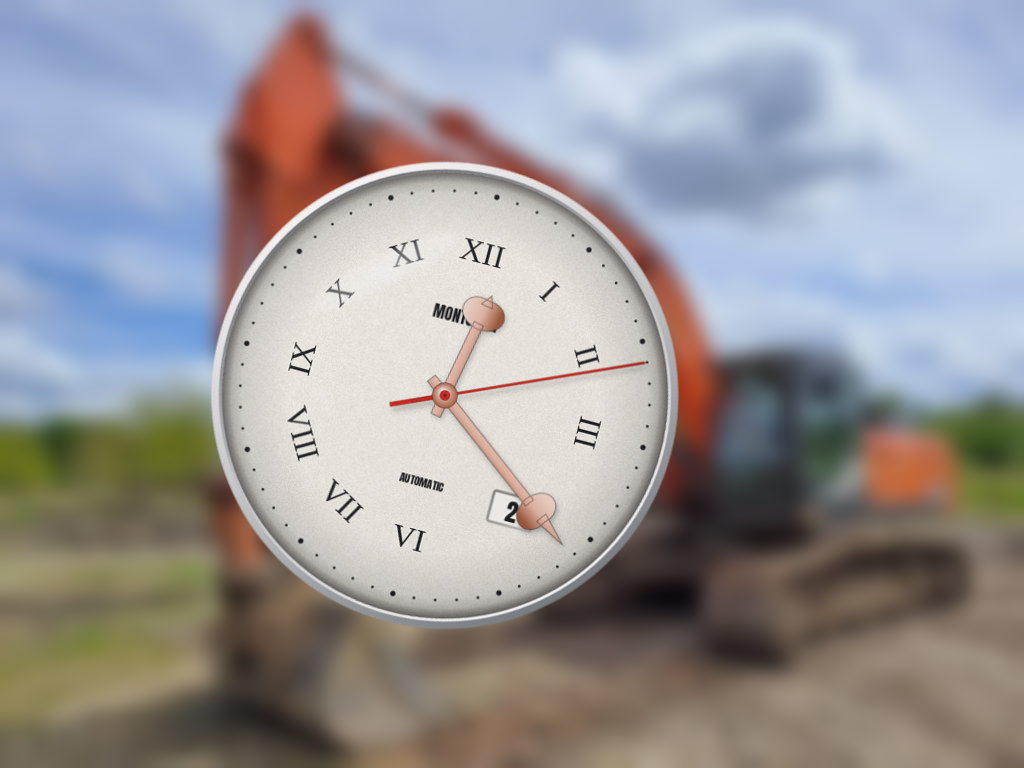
12:21:11
